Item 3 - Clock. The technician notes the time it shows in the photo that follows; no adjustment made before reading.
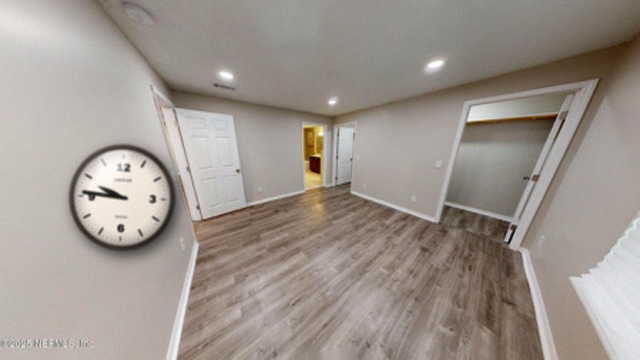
9:46
